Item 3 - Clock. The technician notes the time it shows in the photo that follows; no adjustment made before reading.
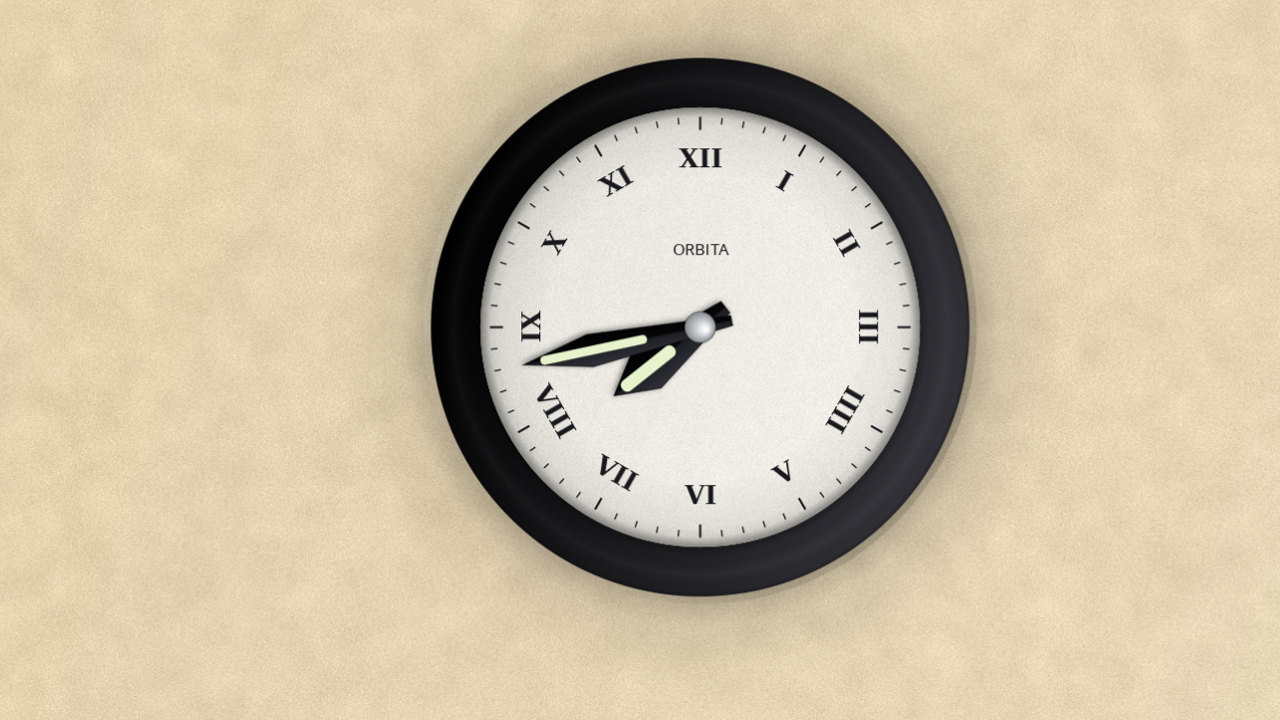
7:43
